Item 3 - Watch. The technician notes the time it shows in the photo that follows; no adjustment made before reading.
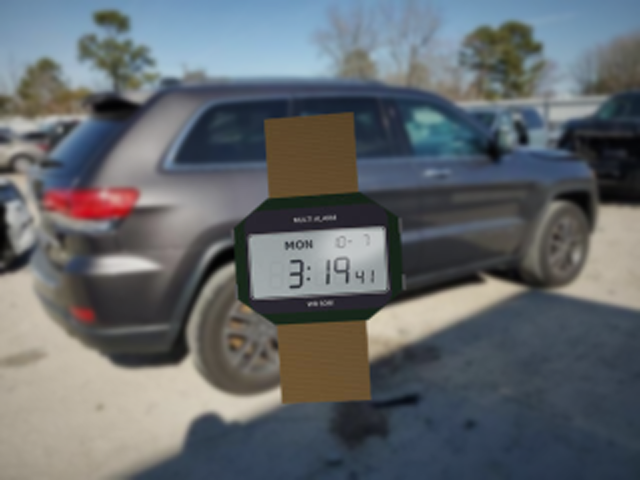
3:19:41
